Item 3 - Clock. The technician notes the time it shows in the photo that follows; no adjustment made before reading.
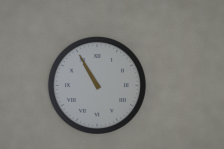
10:55
